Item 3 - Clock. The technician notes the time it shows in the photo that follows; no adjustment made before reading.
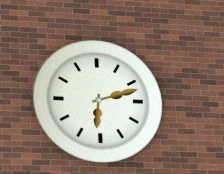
6:12
